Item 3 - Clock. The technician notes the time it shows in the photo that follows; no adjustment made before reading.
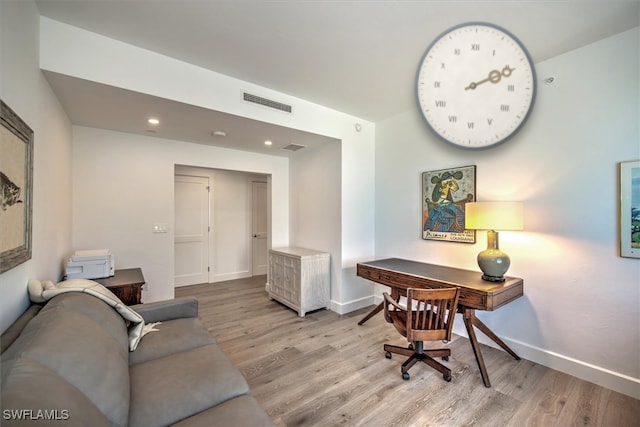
2:11
